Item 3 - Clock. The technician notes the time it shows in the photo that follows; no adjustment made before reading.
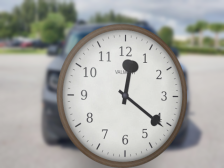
12:21
